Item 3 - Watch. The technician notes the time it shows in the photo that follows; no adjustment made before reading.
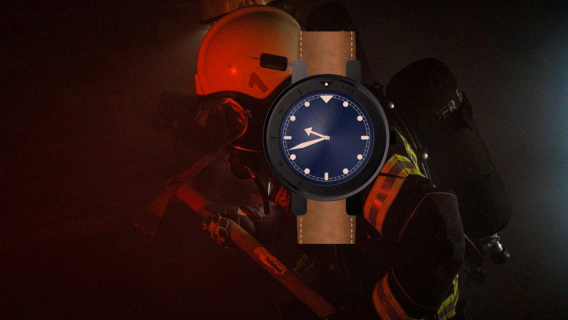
9:42
